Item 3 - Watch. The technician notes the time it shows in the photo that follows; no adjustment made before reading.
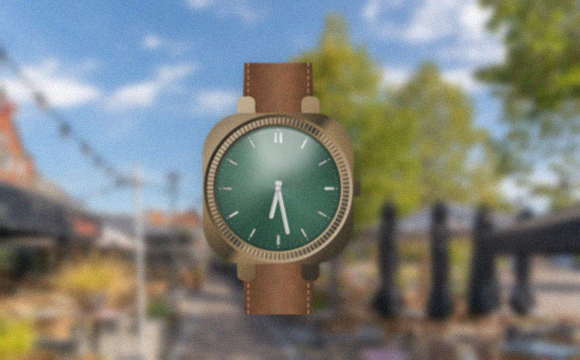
6:28
